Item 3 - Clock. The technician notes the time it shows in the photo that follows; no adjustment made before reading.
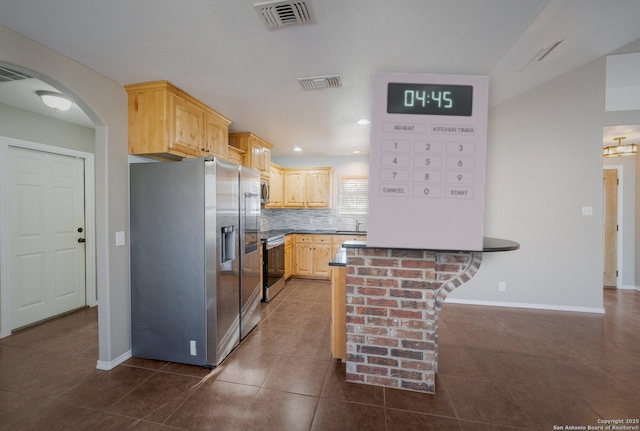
4:45
